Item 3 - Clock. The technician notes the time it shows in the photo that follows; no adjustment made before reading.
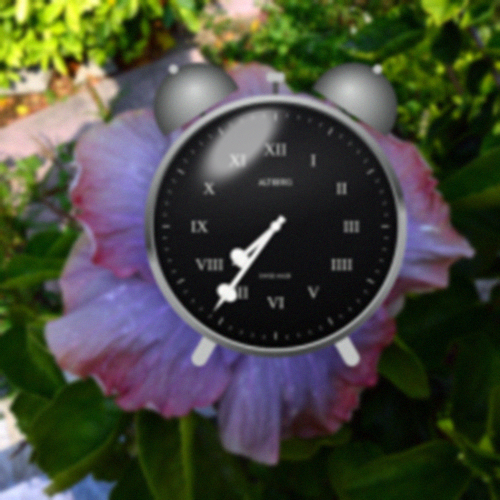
7:36
